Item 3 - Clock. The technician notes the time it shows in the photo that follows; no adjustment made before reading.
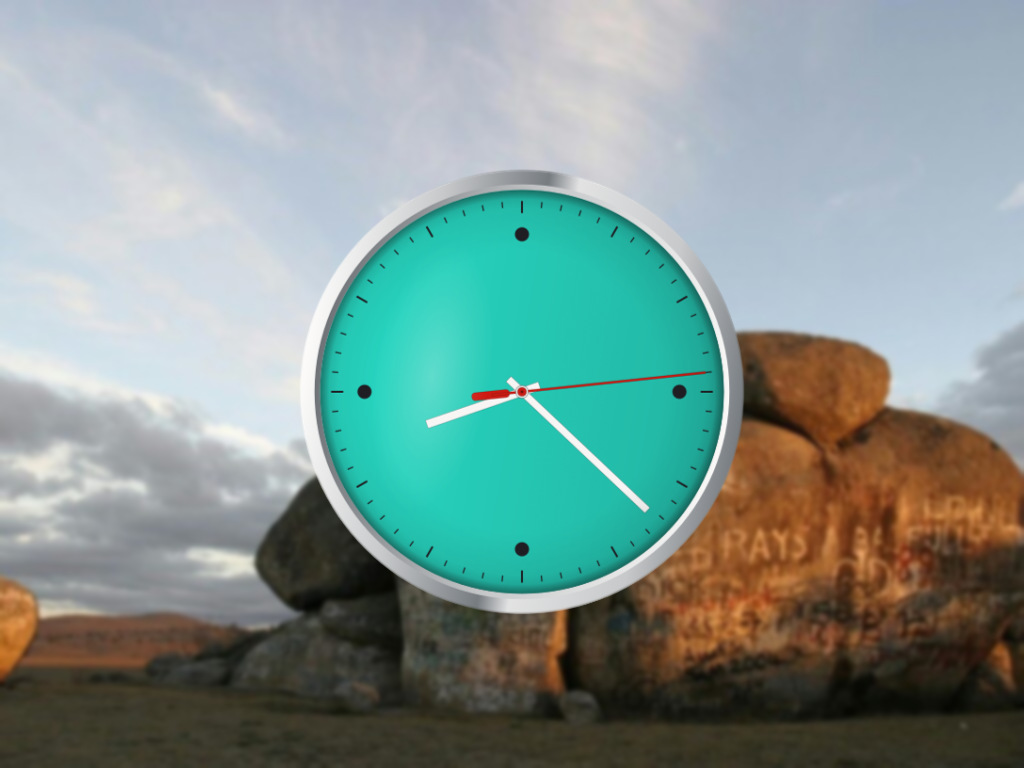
8:22:14
